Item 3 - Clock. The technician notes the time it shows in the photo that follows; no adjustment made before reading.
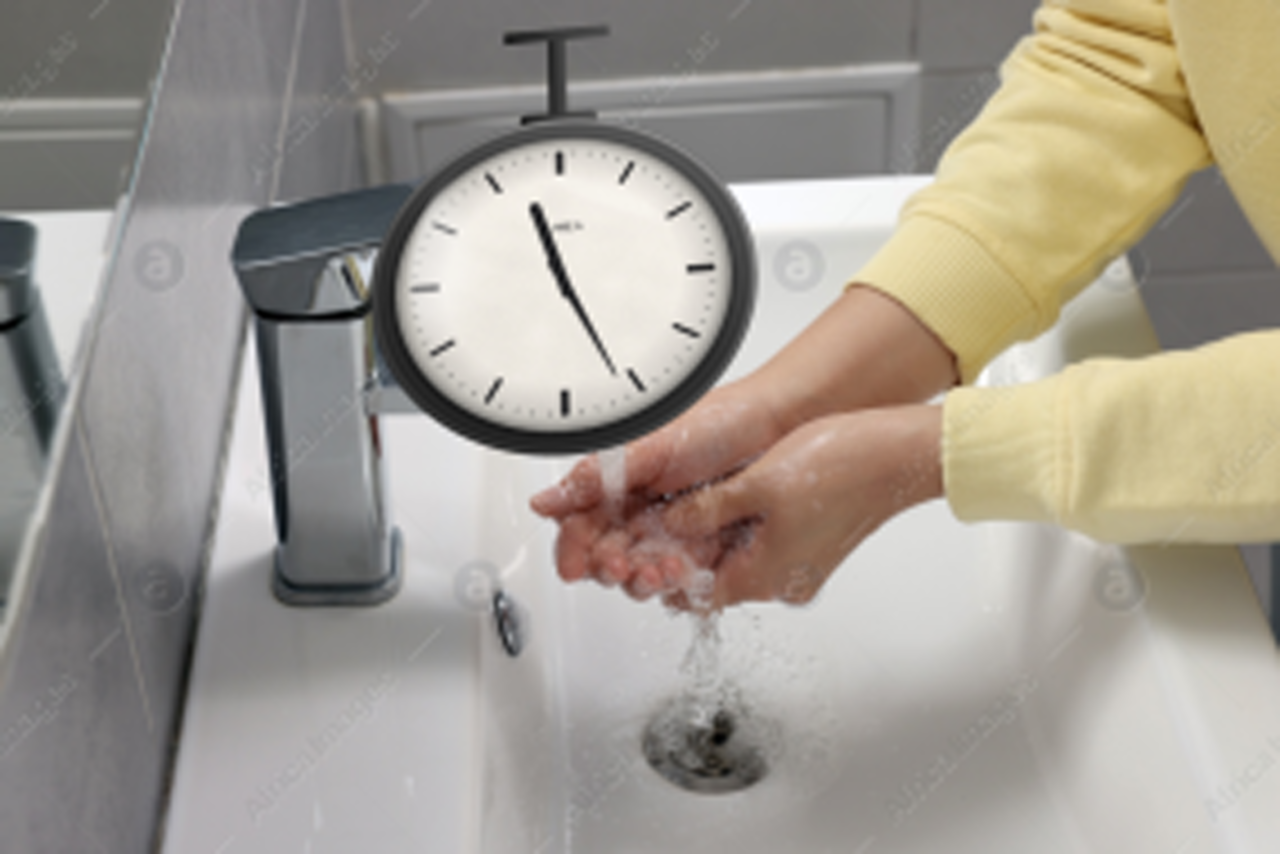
11:26
